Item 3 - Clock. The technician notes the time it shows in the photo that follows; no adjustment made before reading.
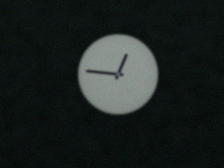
12:46
